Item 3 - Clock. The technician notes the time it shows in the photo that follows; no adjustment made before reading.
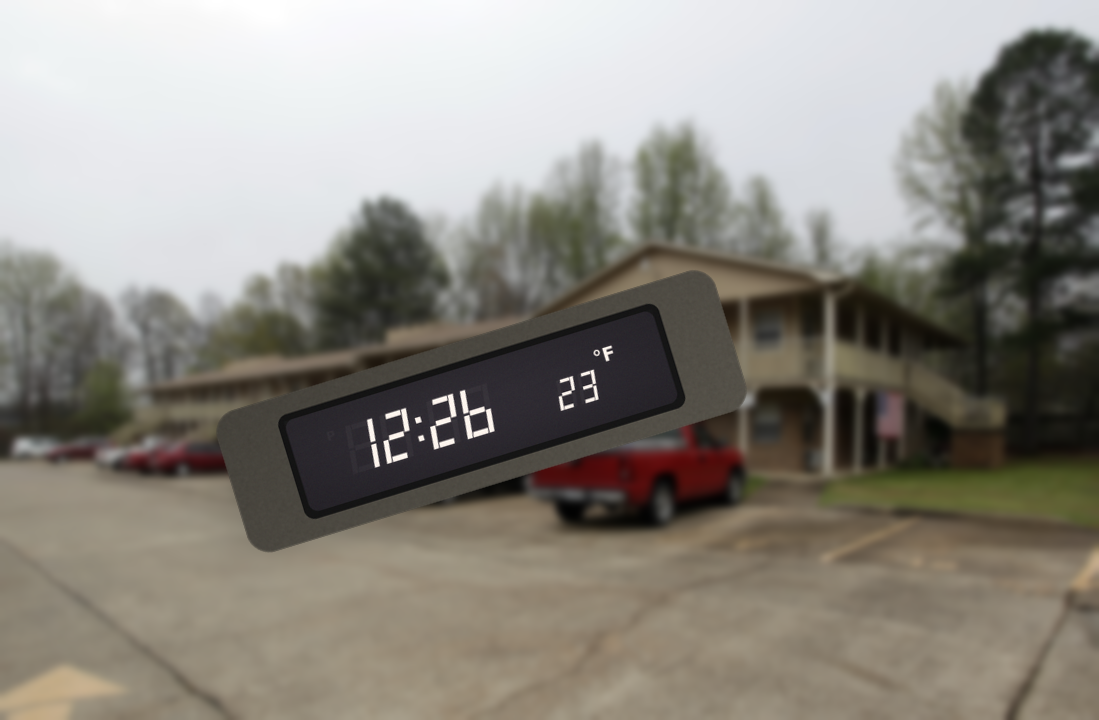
12:26
